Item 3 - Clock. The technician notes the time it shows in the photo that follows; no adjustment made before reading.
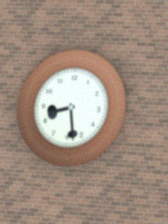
8:28
